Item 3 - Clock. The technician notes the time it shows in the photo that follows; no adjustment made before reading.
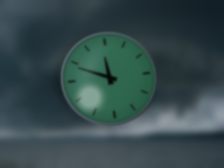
11:49
